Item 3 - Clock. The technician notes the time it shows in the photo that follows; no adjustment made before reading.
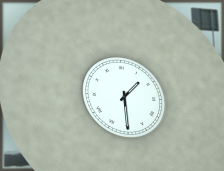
1:30
